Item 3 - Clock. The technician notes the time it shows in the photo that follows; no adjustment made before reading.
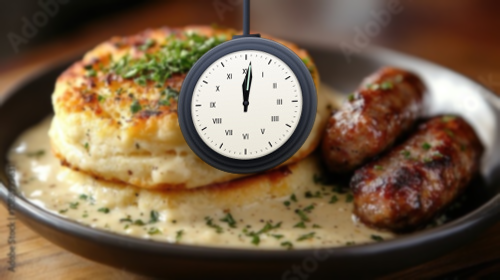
12:01
